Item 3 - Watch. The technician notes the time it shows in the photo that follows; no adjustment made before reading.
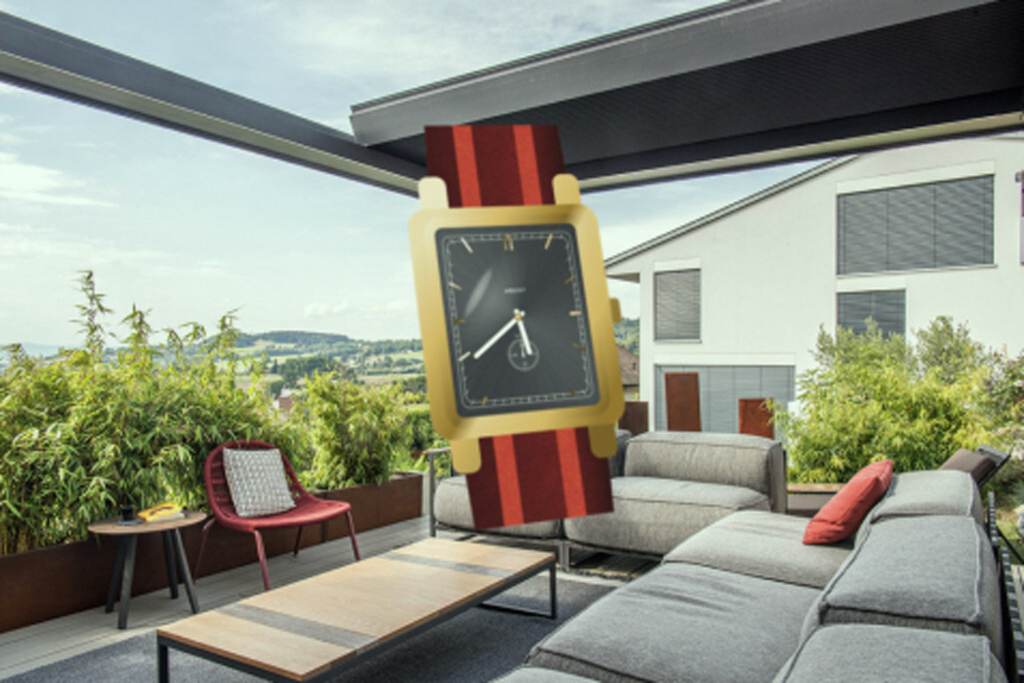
5:39
